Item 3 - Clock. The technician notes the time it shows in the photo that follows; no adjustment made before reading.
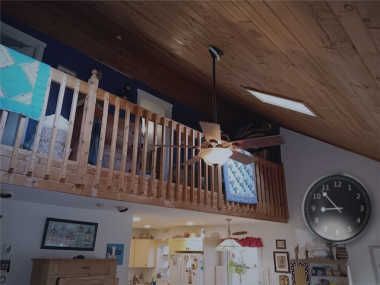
8:53
